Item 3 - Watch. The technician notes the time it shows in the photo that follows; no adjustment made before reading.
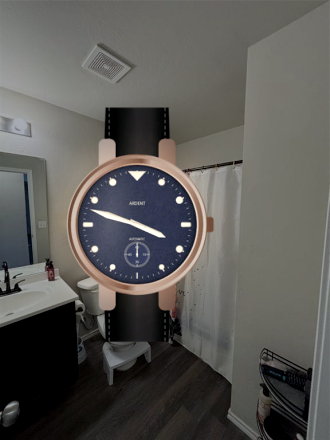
3:48
